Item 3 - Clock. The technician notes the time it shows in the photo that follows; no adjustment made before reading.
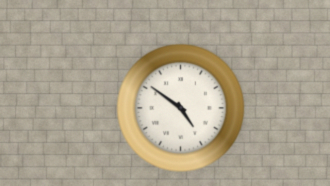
4:51
